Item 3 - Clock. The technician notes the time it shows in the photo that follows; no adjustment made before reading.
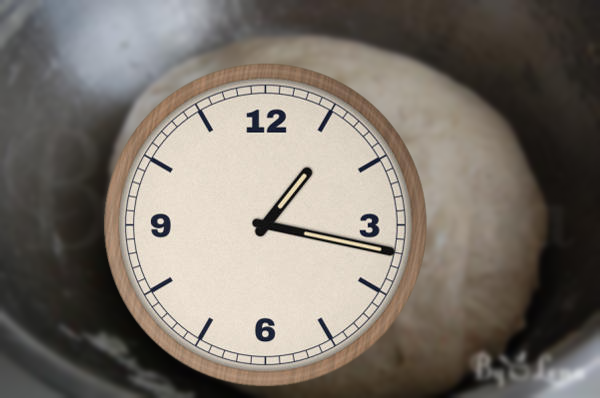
1:17
